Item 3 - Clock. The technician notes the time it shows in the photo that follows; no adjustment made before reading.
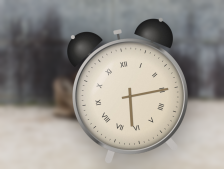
6:15
